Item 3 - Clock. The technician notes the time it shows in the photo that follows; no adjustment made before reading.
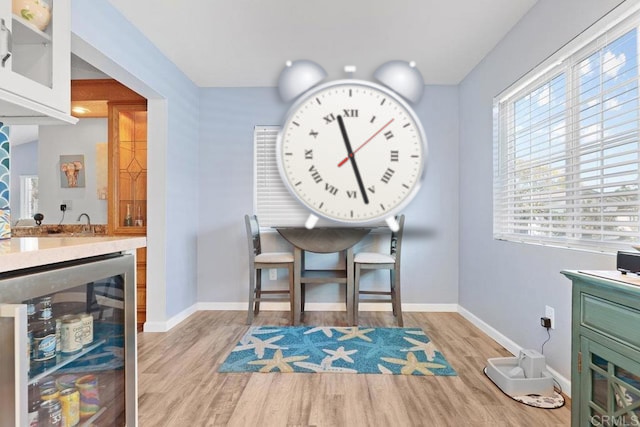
11:27:08
